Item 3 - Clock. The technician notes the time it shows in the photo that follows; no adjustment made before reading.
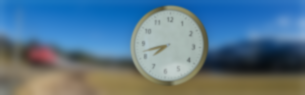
7:42
